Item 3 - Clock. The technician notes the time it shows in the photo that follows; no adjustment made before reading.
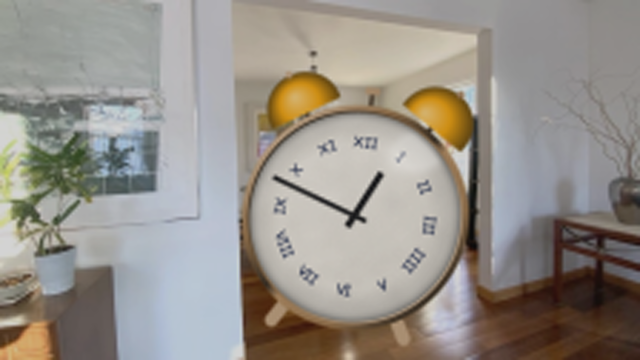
12:48
